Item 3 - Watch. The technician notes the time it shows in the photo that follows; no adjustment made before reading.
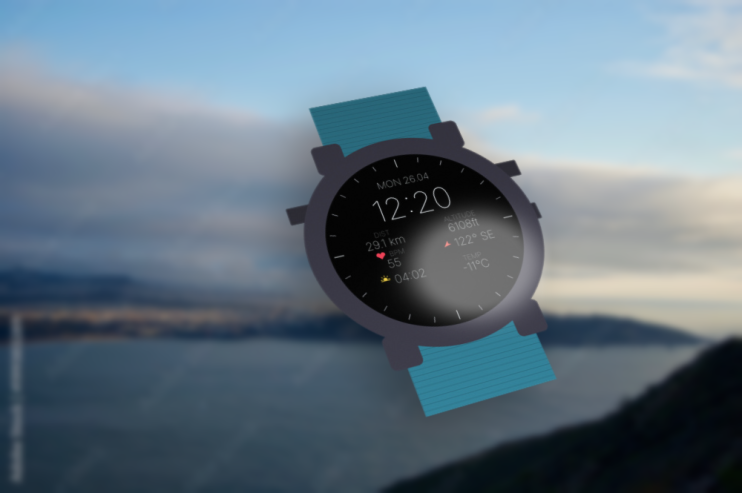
12:20
